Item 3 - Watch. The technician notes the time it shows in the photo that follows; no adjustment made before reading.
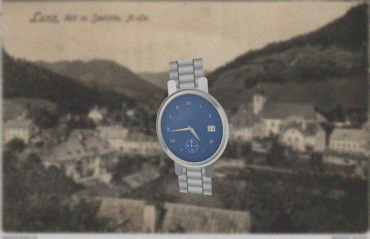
4:44
